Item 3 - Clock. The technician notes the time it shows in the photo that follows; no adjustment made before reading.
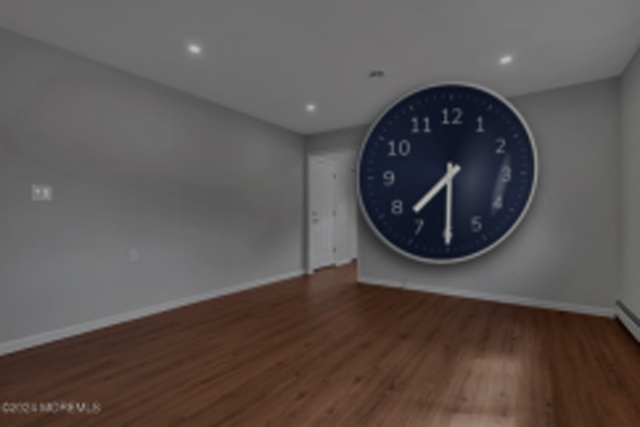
7:30
